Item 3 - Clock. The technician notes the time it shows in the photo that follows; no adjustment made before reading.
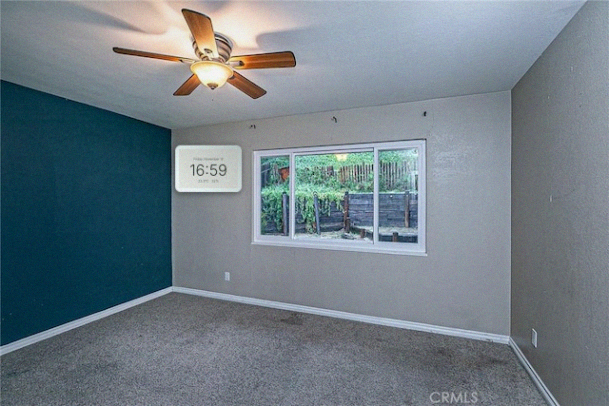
16:59
